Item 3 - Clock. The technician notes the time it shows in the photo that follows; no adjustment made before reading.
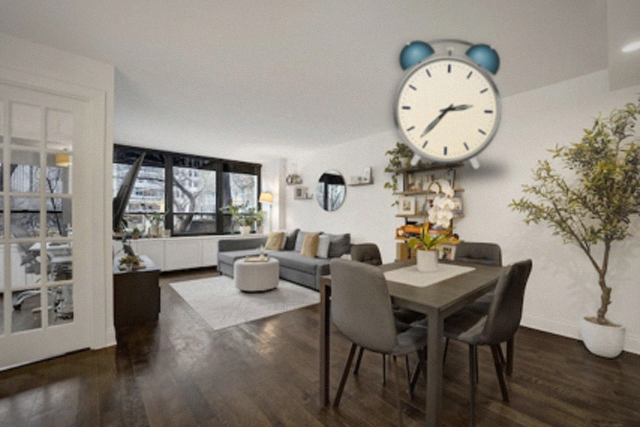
2:37
